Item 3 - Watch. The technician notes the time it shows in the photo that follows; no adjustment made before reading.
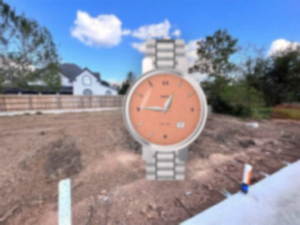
12:46
